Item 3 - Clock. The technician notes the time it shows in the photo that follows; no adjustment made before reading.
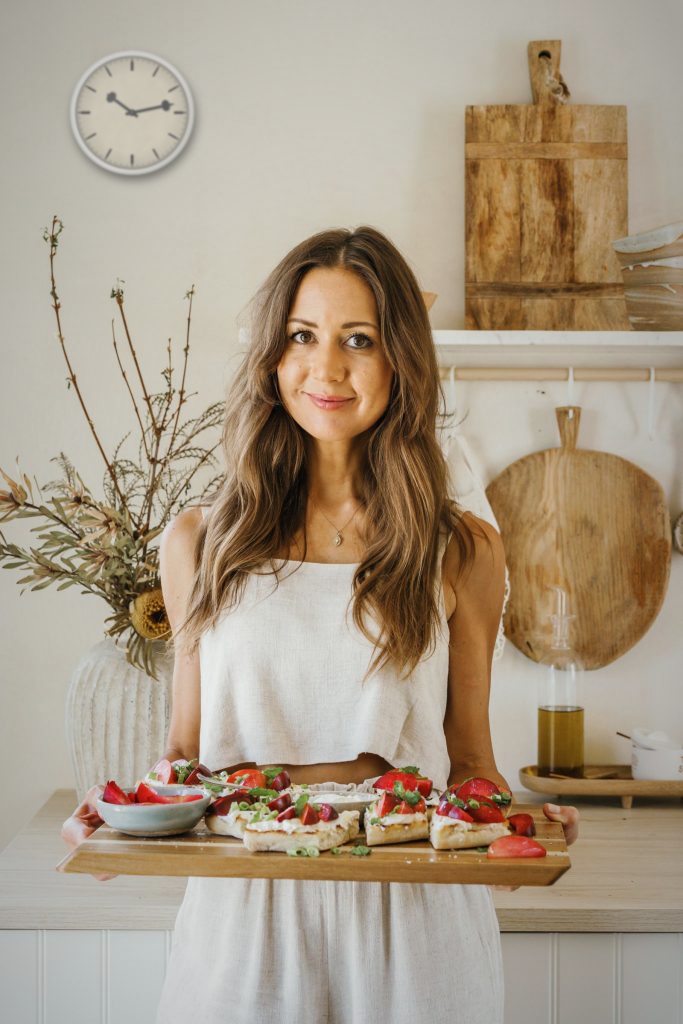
10:13
